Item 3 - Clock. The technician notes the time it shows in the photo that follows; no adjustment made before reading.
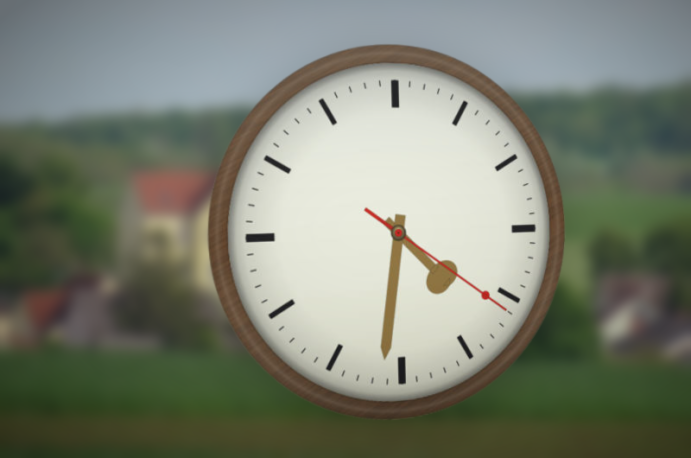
4:31:21
